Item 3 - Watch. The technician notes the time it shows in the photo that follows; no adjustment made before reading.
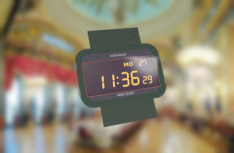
11:36:29
